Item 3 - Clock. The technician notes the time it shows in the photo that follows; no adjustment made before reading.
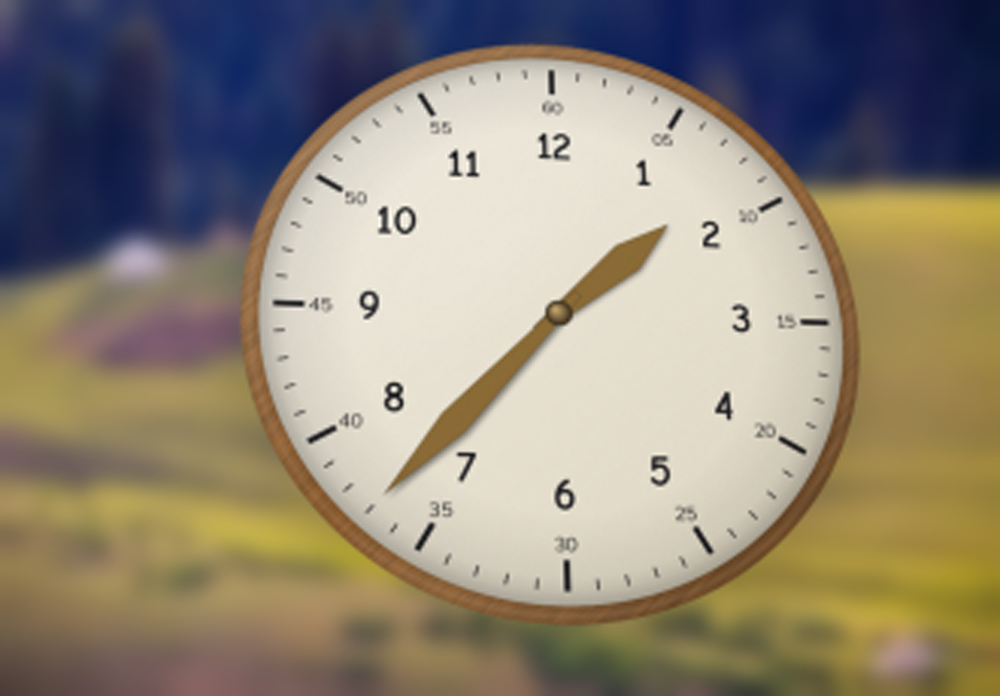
1:37
